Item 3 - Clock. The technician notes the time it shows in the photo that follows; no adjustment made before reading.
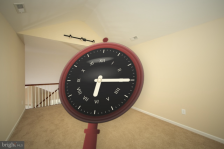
6:15
